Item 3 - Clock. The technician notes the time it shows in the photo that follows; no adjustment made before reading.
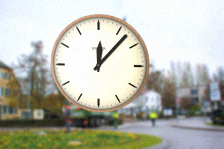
12:07
